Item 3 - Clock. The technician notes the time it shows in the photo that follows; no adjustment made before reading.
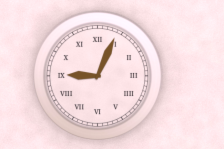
9:04
